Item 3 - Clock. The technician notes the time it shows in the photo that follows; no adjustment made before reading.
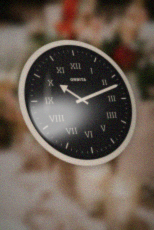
10:12
